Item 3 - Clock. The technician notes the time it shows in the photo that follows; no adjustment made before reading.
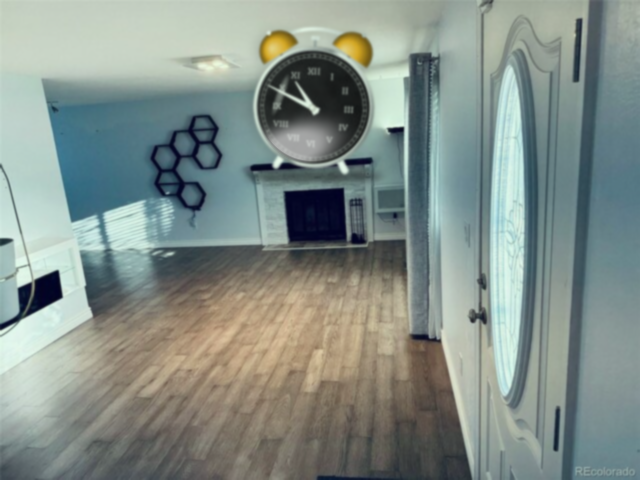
10:49
